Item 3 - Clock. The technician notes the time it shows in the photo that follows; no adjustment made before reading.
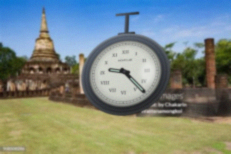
9:23
